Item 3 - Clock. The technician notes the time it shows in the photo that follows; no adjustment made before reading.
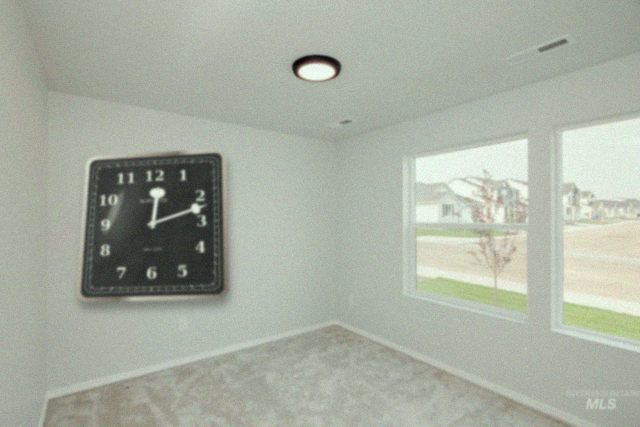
12:12
